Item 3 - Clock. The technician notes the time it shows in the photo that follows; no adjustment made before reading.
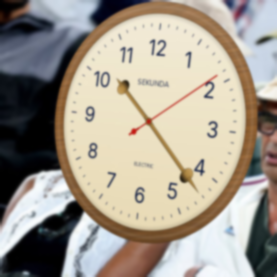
10:22:09
